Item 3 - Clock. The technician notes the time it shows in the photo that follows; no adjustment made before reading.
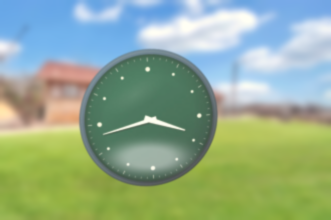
3:43
